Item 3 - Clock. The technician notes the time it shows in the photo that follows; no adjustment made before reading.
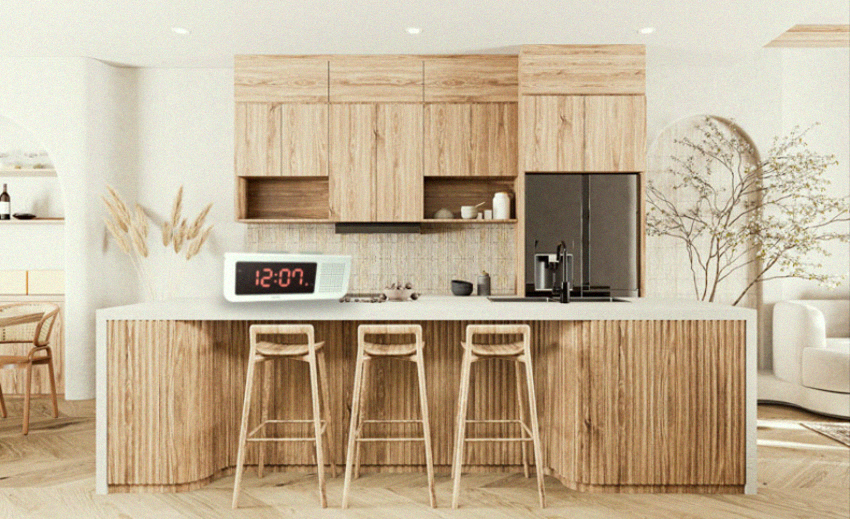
12:07
